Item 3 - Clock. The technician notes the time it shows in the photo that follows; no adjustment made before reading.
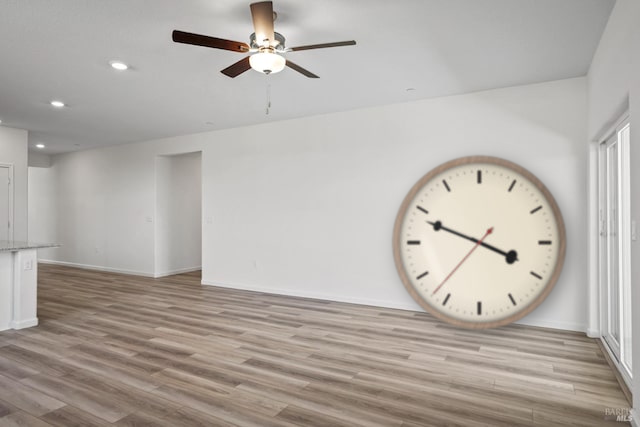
3:48:37
